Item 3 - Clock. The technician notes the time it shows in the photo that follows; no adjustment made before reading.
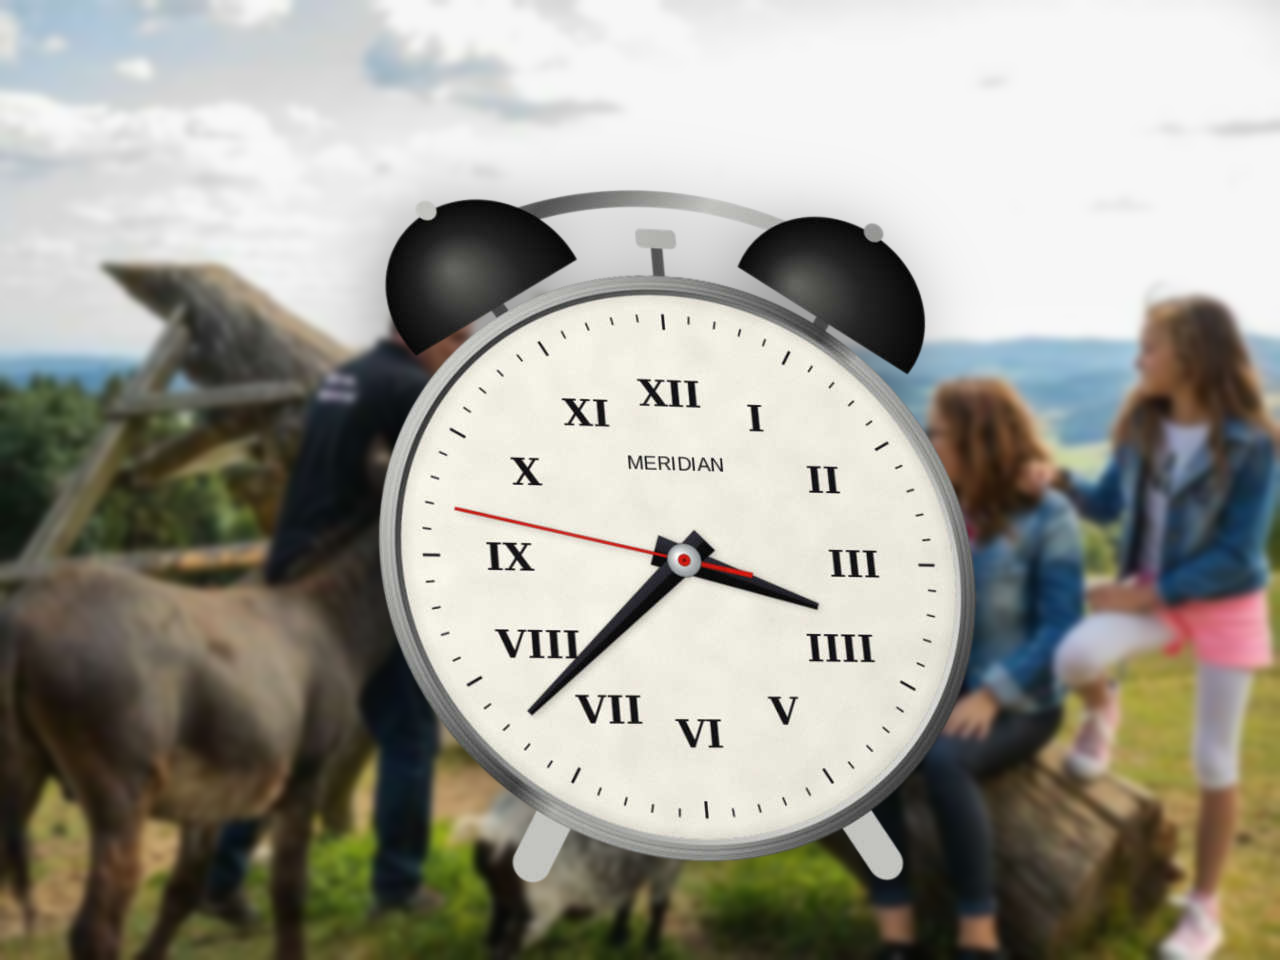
3:37:47
